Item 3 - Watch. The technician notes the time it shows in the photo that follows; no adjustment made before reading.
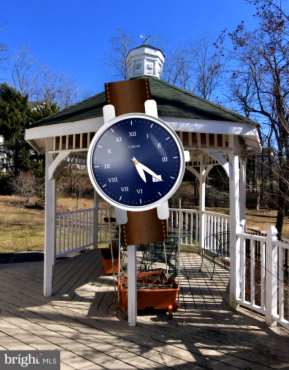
5:22
